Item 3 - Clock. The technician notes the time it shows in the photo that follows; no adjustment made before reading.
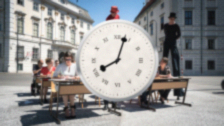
8:03
